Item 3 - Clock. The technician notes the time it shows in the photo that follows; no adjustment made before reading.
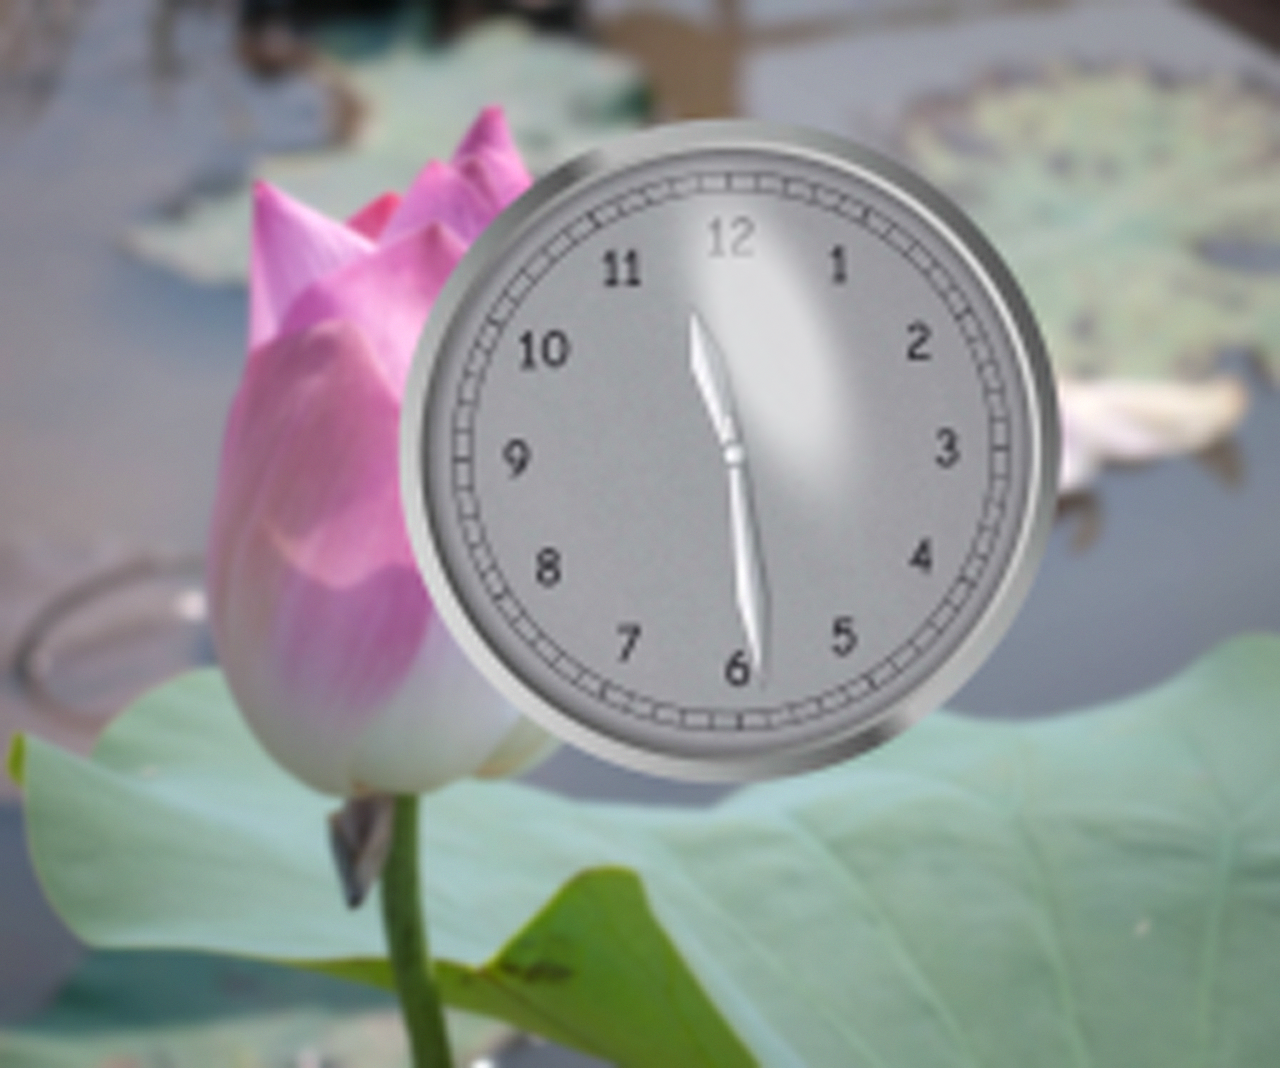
11:29
